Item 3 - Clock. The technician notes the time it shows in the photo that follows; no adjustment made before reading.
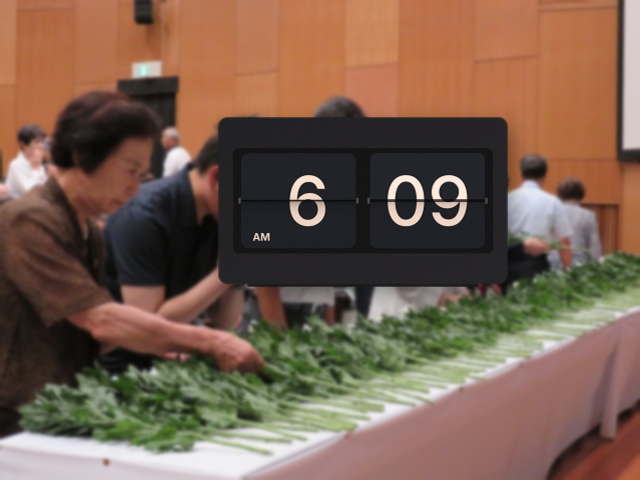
6:09
